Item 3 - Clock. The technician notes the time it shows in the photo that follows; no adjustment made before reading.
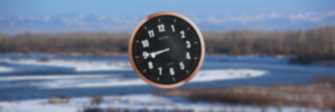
8:45
